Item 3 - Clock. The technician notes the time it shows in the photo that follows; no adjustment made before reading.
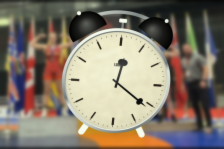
12:21
